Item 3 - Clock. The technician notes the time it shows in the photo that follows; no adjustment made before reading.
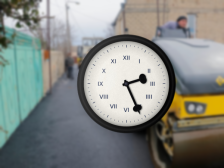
2:26
